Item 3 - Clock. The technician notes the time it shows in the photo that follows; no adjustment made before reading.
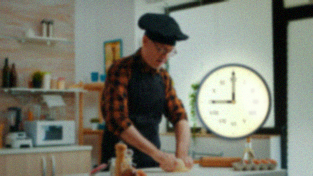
9:00
